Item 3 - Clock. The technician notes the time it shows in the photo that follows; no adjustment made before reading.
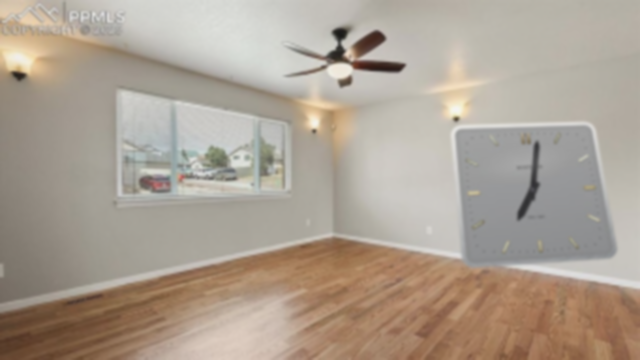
7:02
